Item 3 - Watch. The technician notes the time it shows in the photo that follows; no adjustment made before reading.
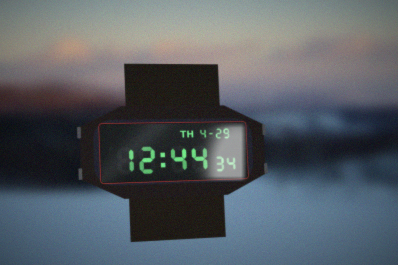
12:44:34
